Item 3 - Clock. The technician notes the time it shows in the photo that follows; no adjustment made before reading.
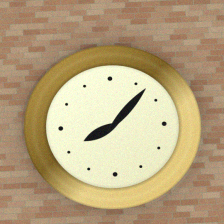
8:07
